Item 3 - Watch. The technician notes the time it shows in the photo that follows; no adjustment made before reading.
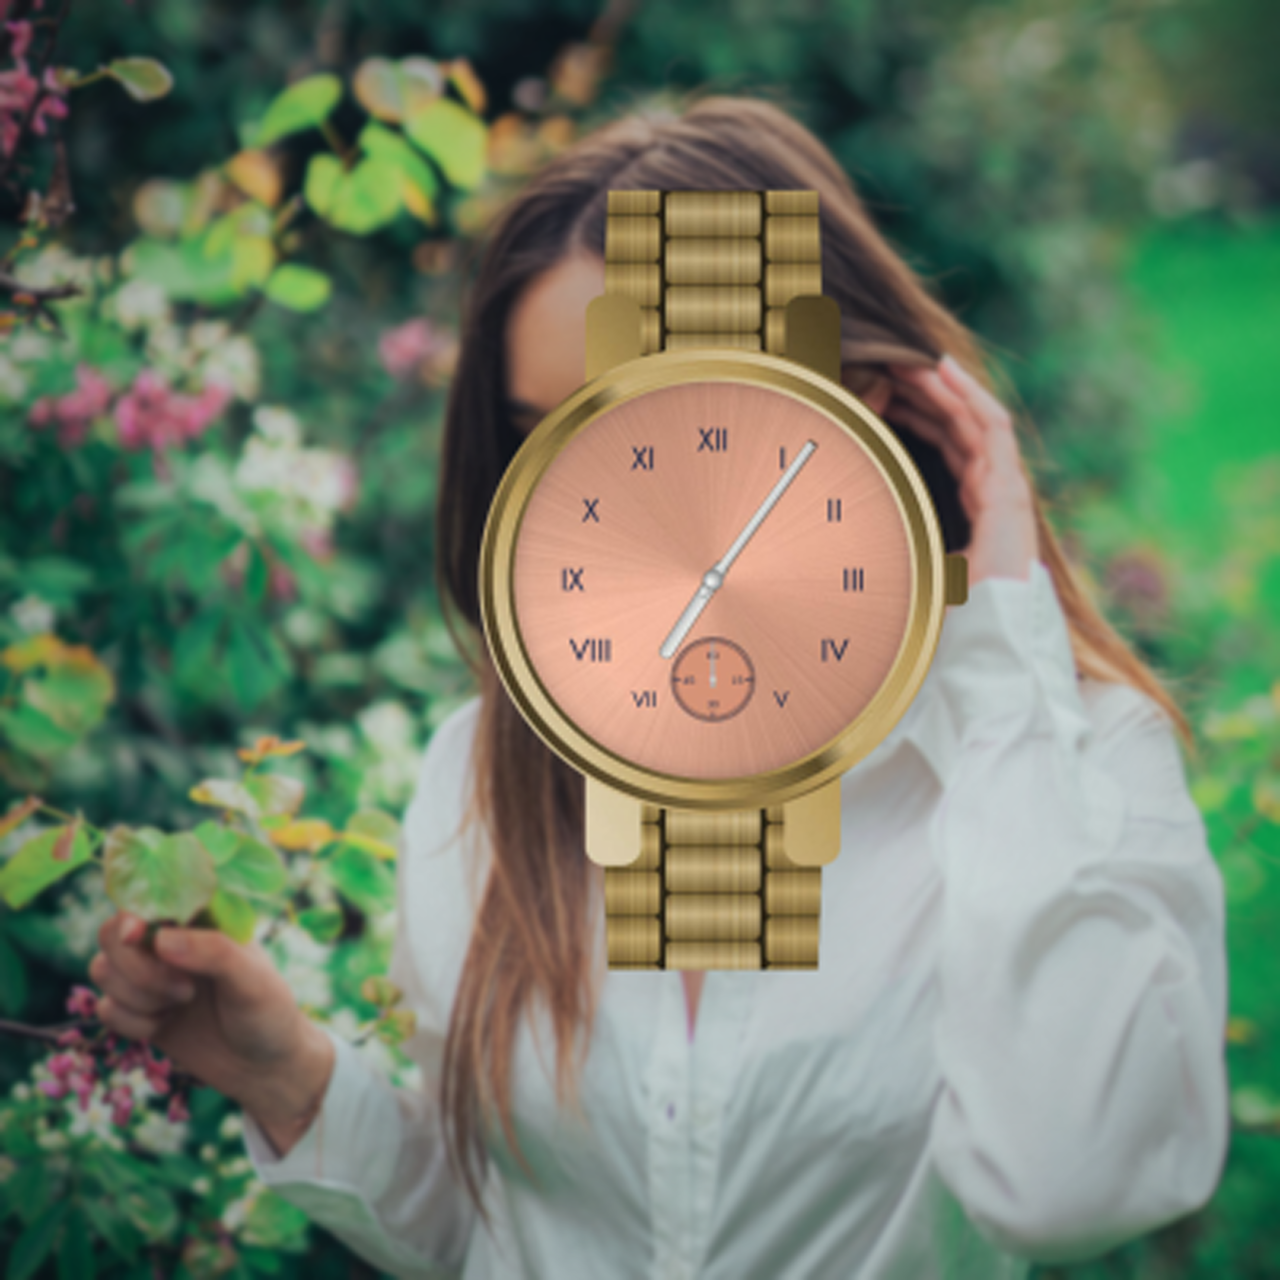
7:06
